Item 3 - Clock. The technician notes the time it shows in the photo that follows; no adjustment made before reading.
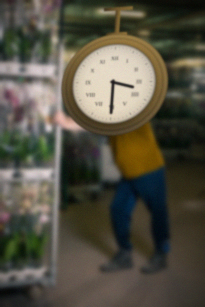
3:30
